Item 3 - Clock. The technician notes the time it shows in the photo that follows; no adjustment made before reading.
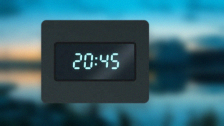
20:45
